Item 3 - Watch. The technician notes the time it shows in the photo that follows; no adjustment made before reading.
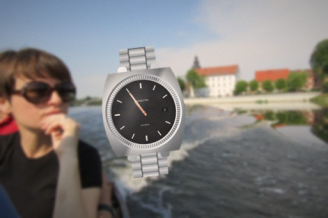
10:55
